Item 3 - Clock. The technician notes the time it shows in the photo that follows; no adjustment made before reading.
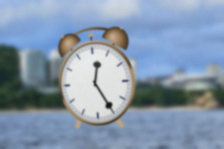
12:25
